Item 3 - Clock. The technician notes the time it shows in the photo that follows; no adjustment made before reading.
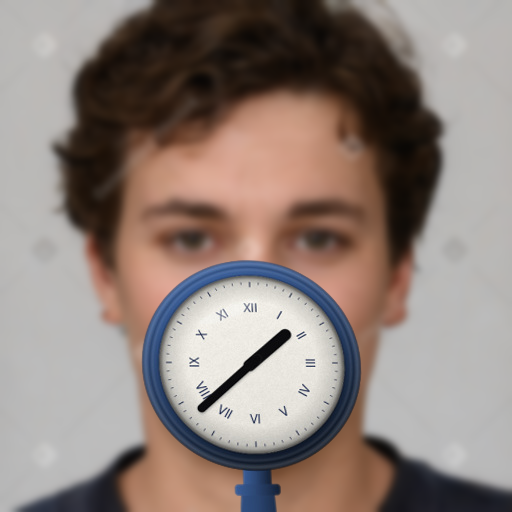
1:38
